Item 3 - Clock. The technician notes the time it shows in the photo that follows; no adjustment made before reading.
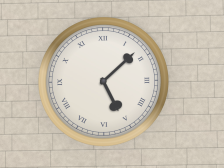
5:08
